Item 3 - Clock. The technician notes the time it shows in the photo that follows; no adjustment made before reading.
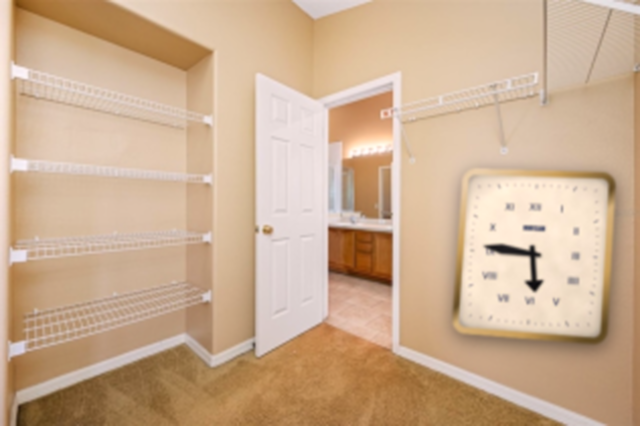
5:46
